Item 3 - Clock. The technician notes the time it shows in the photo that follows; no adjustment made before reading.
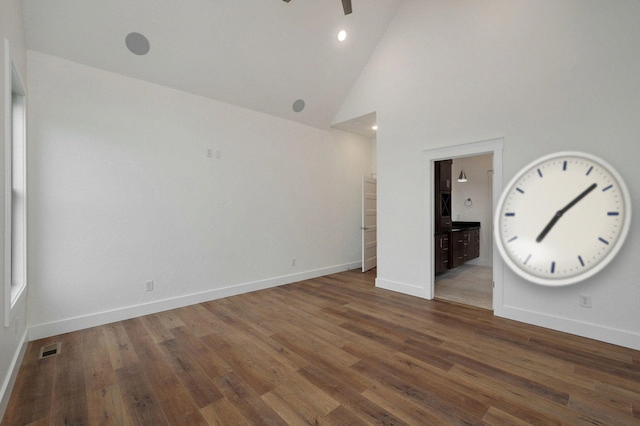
7:08
